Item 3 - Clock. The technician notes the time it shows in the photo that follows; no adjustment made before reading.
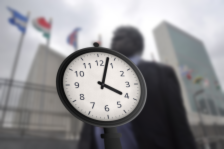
4:03
